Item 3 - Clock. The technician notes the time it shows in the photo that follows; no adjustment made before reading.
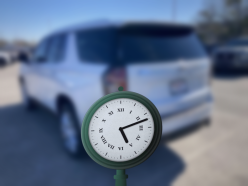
5:12
